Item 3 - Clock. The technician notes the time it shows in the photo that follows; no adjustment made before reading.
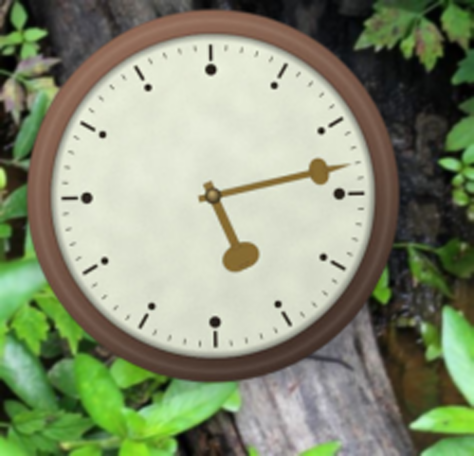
5:13
